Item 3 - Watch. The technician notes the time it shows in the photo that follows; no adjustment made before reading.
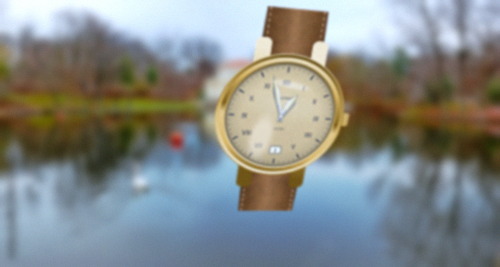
12:57
